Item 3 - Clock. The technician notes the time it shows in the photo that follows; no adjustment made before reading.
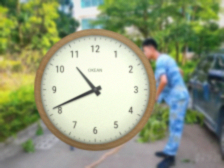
10:41
